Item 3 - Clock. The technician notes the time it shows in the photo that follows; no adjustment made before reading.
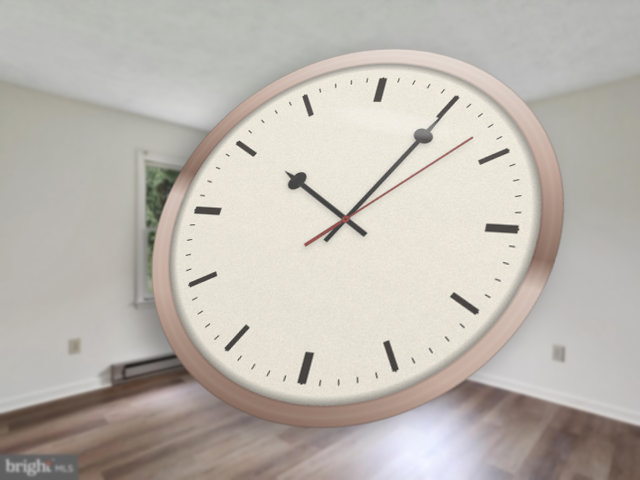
10:05:08
